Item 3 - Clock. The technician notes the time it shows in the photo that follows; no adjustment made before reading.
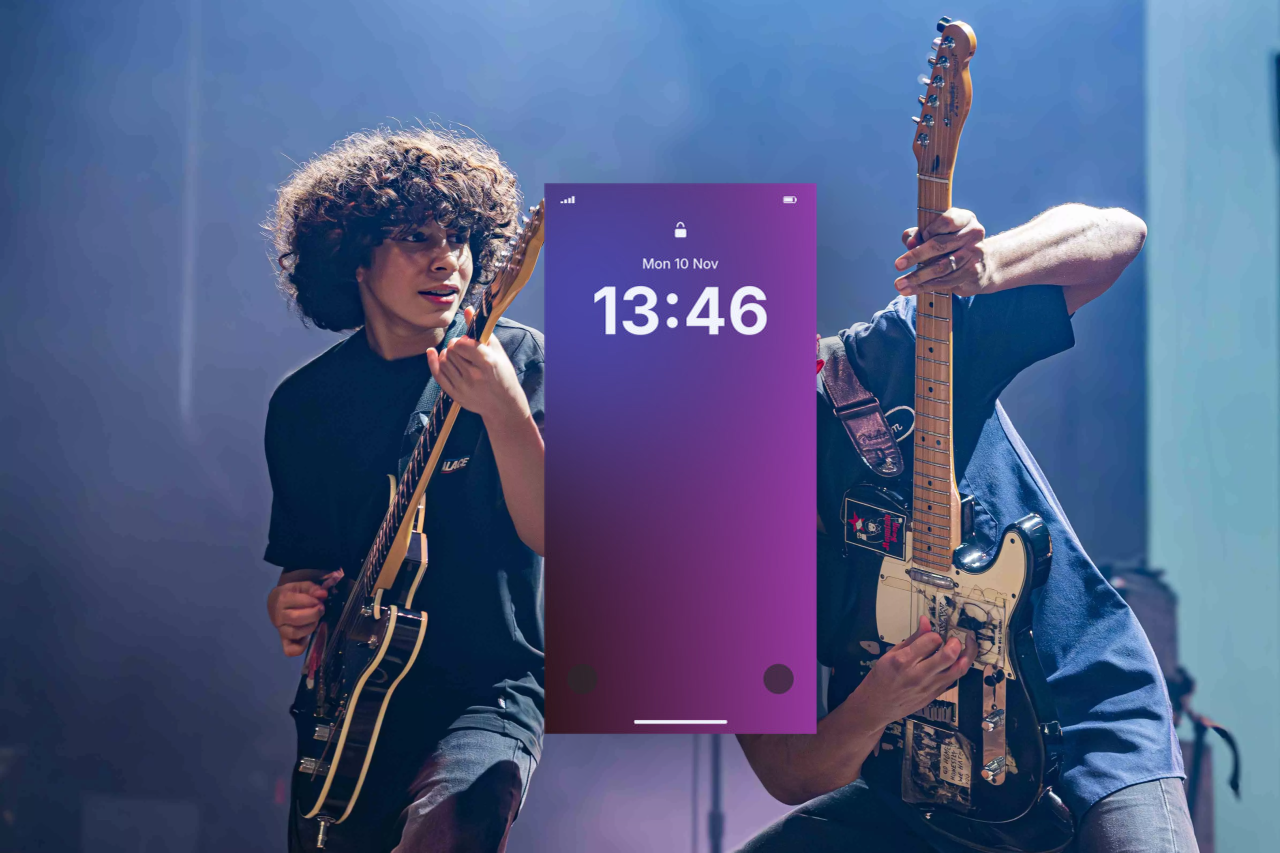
13:46
